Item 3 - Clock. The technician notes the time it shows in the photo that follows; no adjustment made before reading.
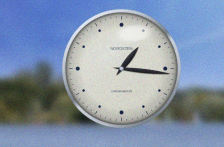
1:16
